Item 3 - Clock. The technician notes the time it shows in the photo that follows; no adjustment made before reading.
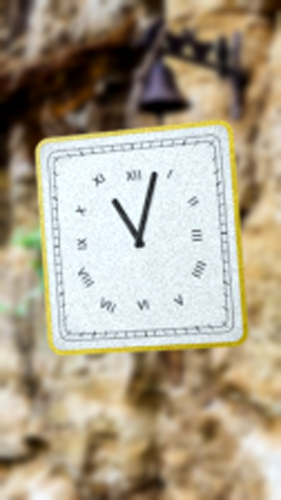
11:03
